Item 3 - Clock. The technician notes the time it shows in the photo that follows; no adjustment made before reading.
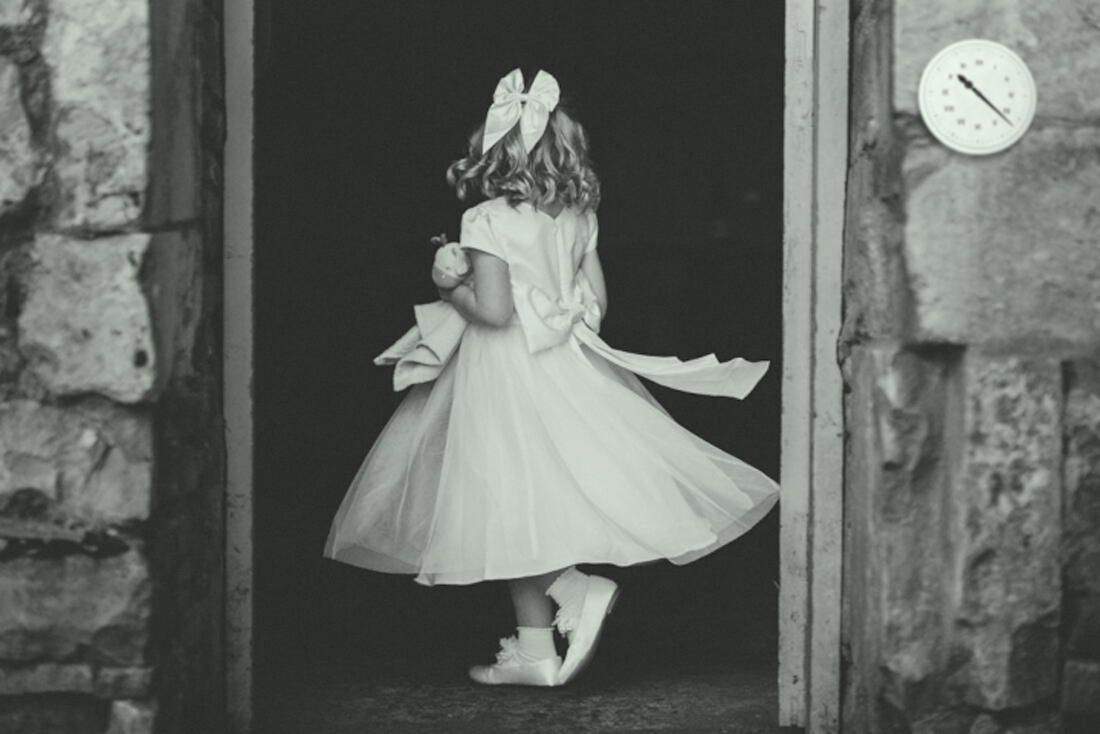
10:22
